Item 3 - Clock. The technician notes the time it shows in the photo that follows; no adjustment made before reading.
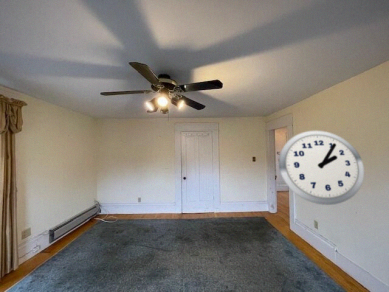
2:06
